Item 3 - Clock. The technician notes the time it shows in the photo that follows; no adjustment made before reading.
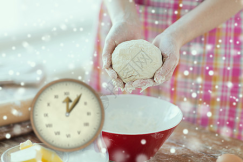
12:06
